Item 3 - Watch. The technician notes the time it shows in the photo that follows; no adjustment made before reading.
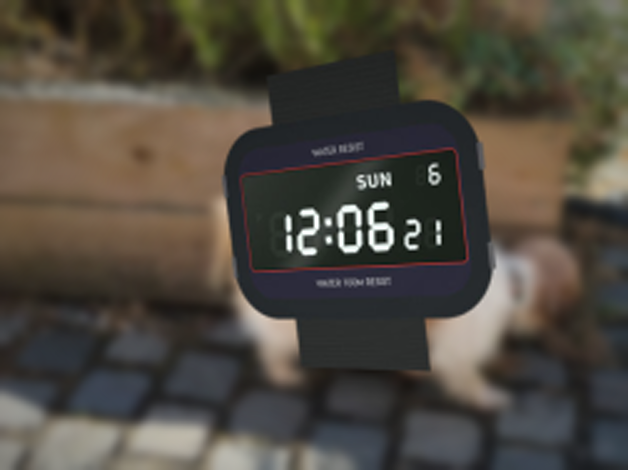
12:06:21
